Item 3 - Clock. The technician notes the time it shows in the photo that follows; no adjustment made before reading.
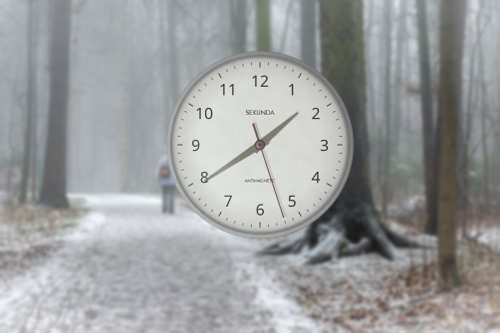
1:39:27
